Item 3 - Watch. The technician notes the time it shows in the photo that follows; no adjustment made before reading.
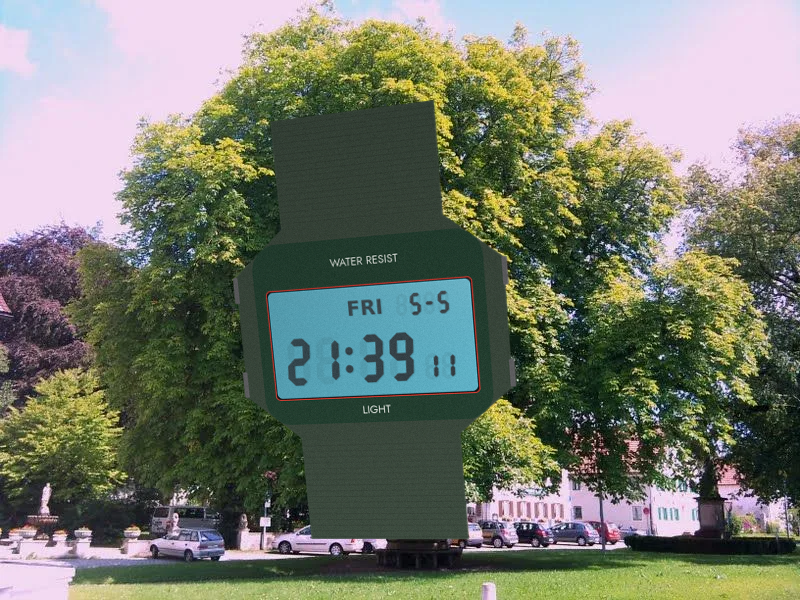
21:39:11
